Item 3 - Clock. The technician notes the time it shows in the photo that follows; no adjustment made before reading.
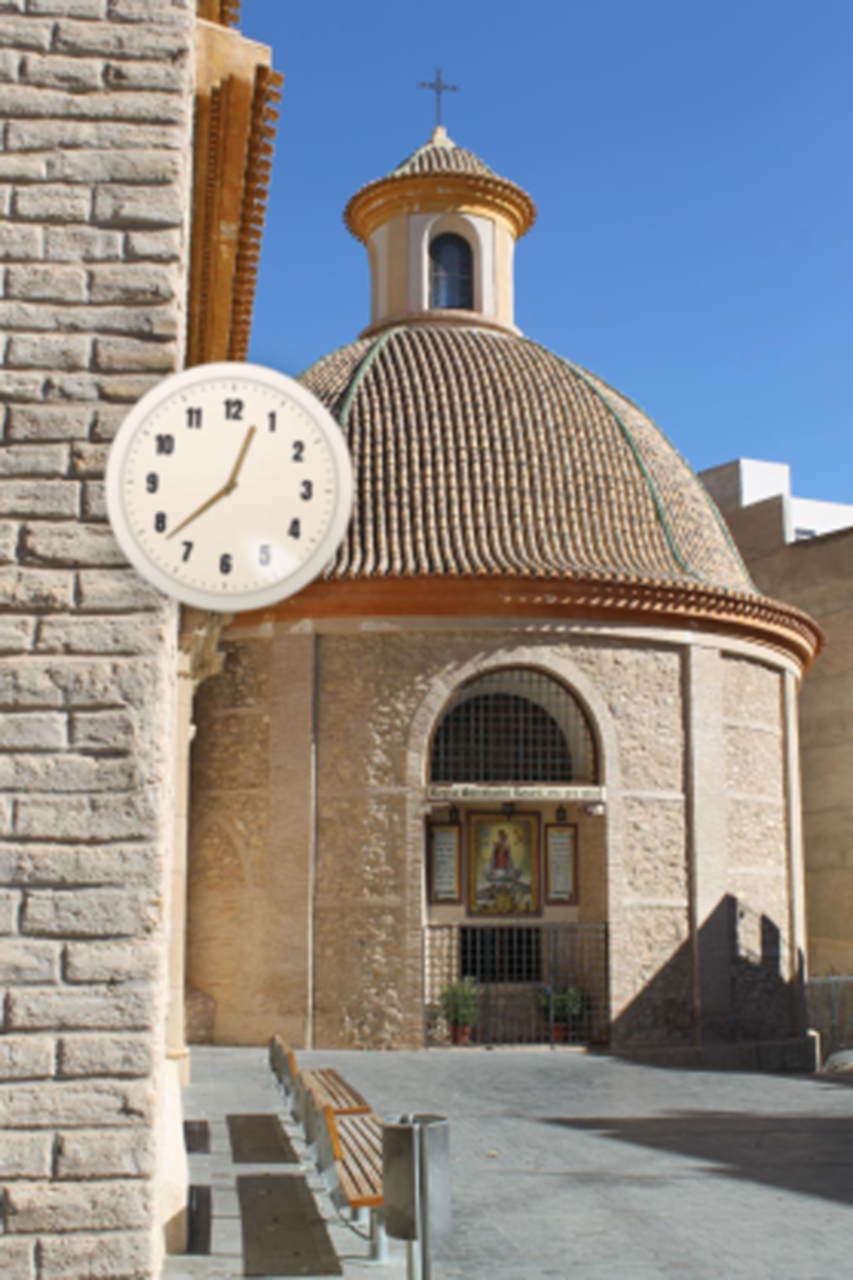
12:38
